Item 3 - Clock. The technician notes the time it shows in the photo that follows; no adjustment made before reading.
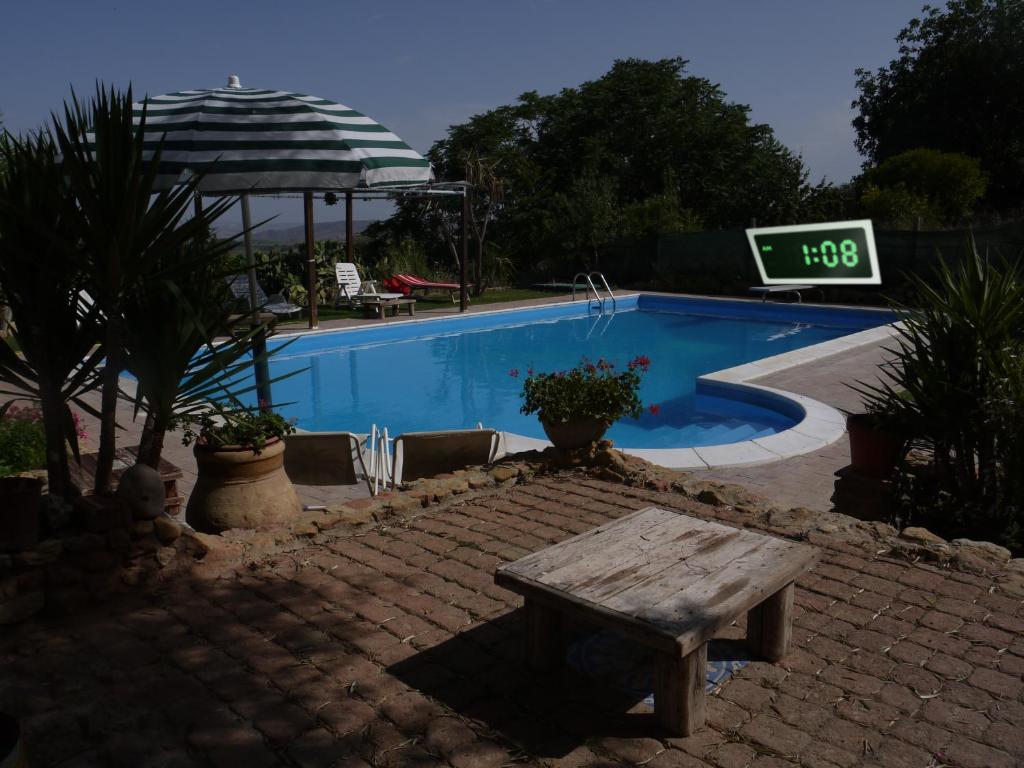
1:08
